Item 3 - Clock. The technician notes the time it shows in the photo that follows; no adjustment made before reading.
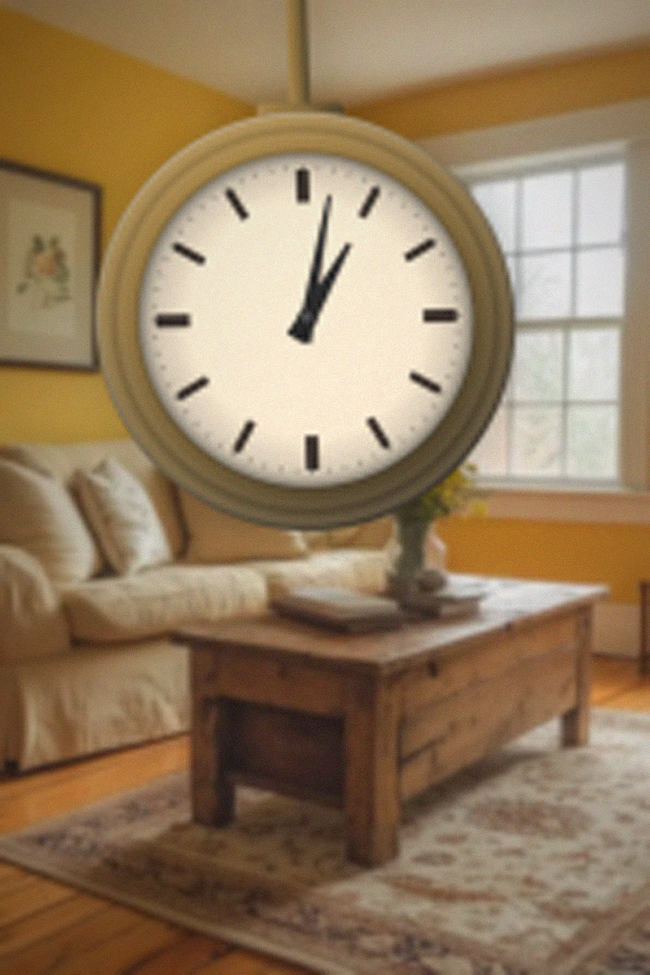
1:02
